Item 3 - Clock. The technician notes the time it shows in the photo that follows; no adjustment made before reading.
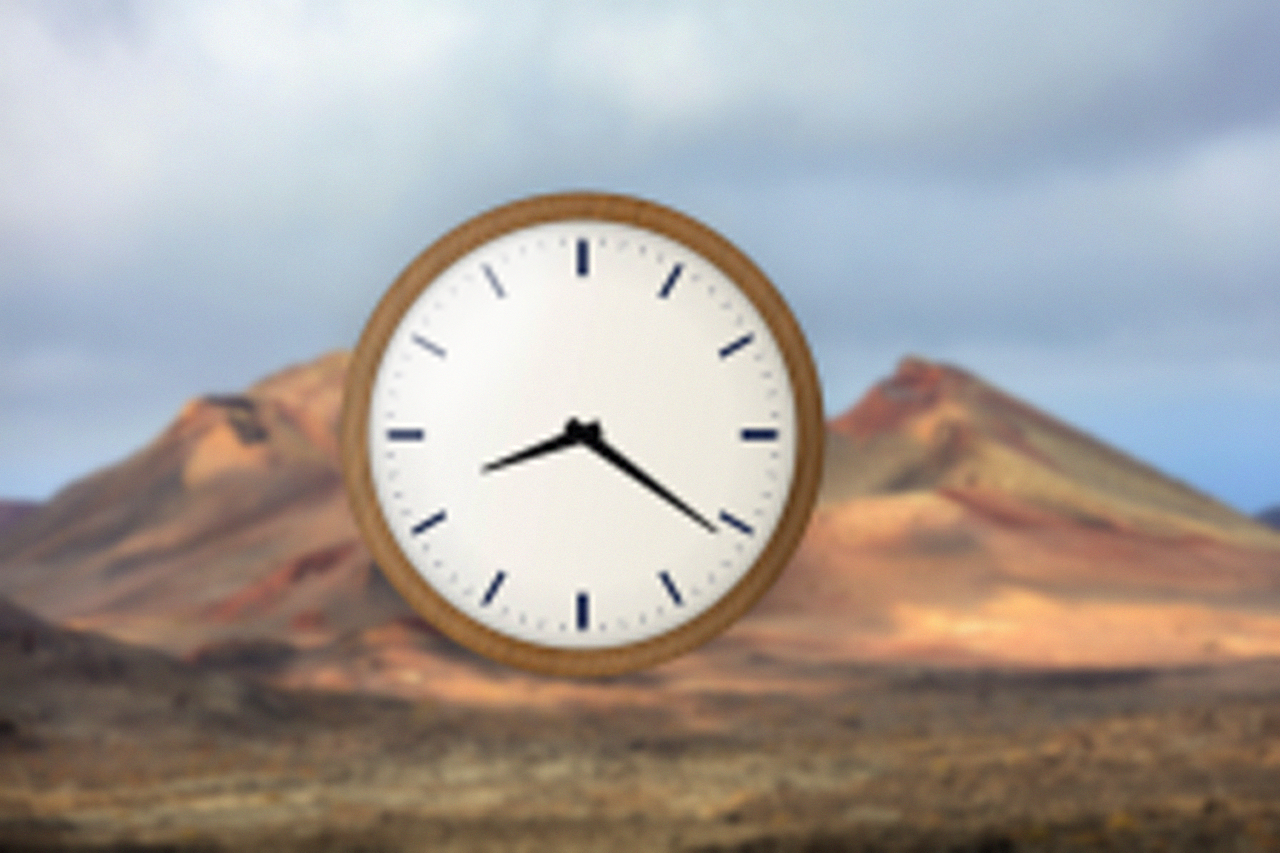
8:21
